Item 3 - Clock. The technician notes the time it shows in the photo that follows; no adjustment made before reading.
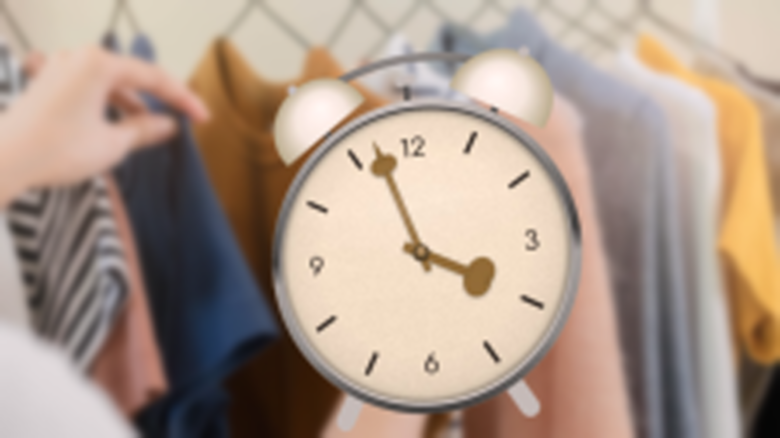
3:57
